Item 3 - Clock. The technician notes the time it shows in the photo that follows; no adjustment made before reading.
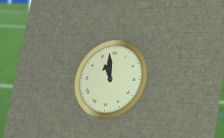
10:58
